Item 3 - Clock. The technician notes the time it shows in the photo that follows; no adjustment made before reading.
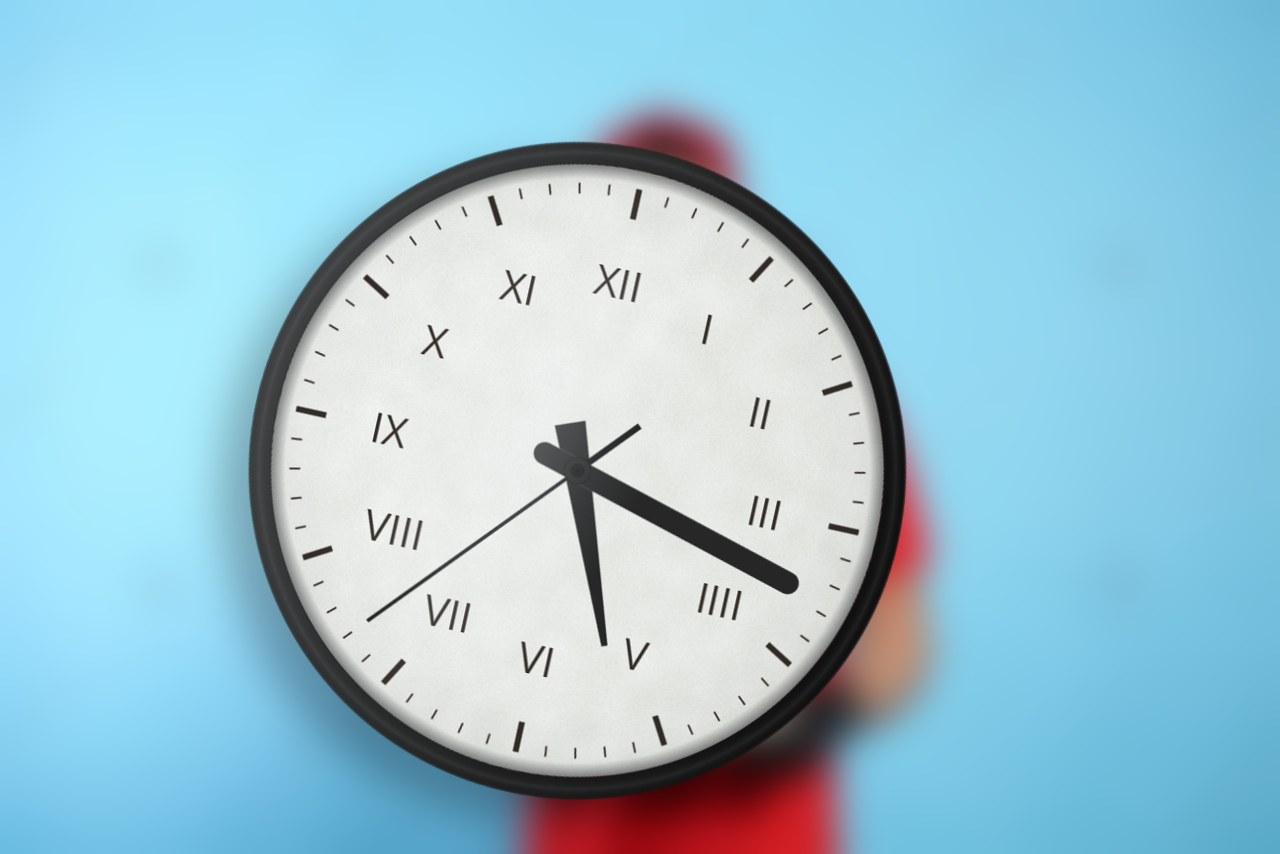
5:17:37
